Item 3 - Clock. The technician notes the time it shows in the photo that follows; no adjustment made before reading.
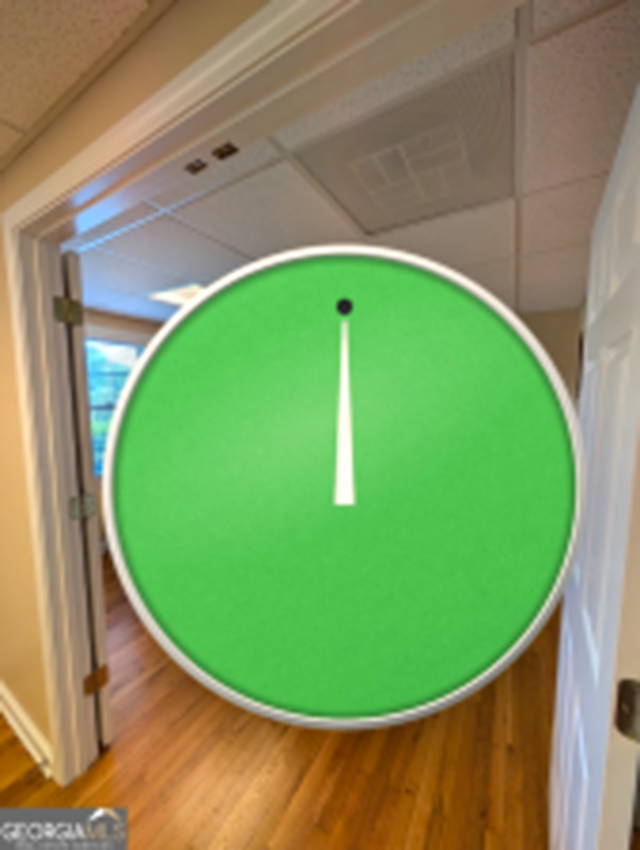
12:00
